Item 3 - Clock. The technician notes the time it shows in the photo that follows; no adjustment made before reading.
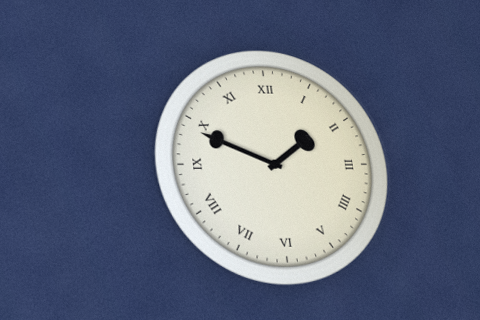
1:49
